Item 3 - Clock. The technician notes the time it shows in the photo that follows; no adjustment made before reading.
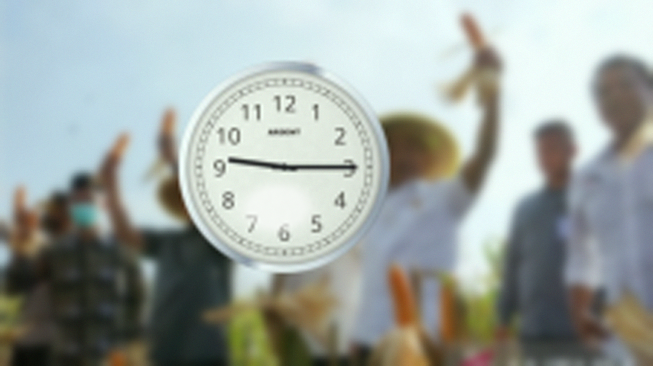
9:15
